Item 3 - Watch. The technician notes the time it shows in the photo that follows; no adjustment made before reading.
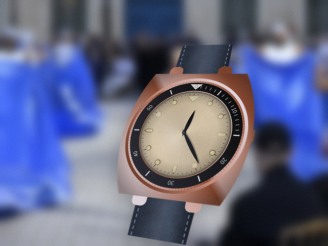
12:24
